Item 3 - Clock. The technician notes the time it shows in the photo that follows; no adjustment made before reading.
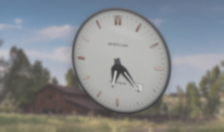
6:23
